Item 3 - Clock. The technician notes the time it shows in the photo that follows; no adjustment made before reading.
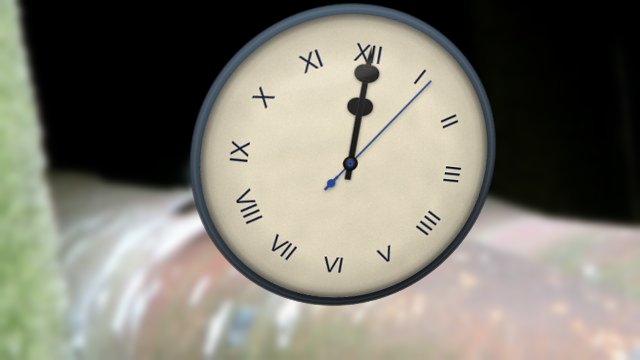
12:00:06
